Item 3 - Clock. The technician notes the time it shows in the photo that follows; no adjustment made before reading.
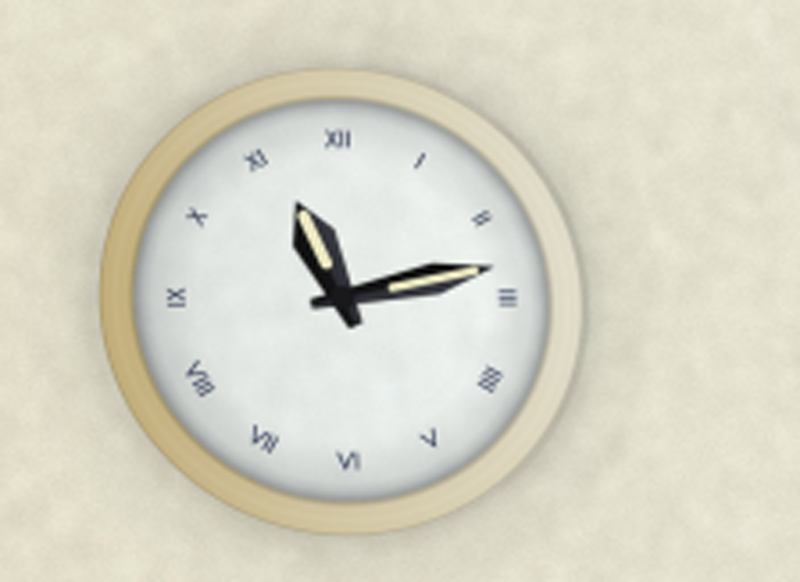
11:13
